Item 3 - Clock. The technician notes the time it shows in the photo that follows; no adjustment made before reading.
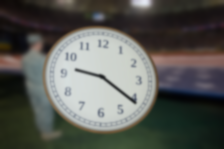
9:21
